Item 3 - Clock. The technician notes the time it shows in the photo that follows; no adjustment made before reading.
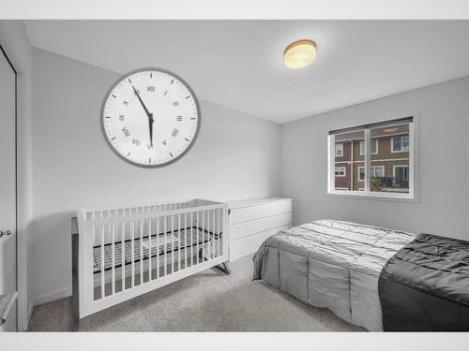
5:55
